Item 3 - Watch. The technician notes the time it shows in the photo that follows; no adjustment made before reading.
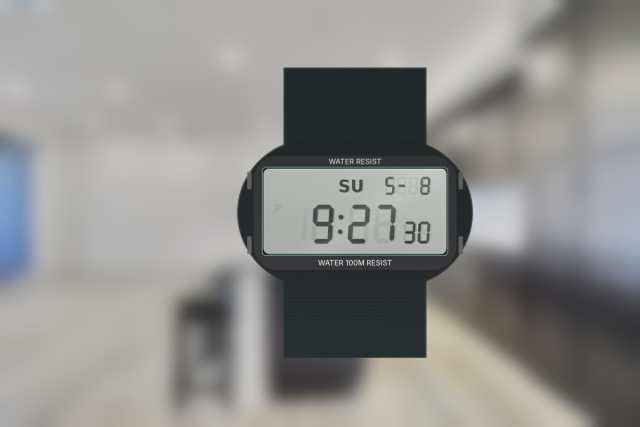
9:27:30
